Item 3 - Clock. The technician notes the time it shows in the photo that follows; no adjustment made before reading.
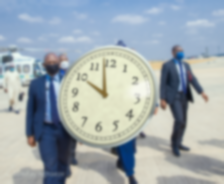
9:58
